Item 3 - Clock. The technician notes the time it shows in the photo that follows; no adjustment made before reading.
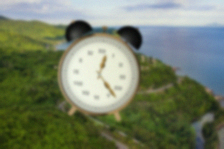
12:23
